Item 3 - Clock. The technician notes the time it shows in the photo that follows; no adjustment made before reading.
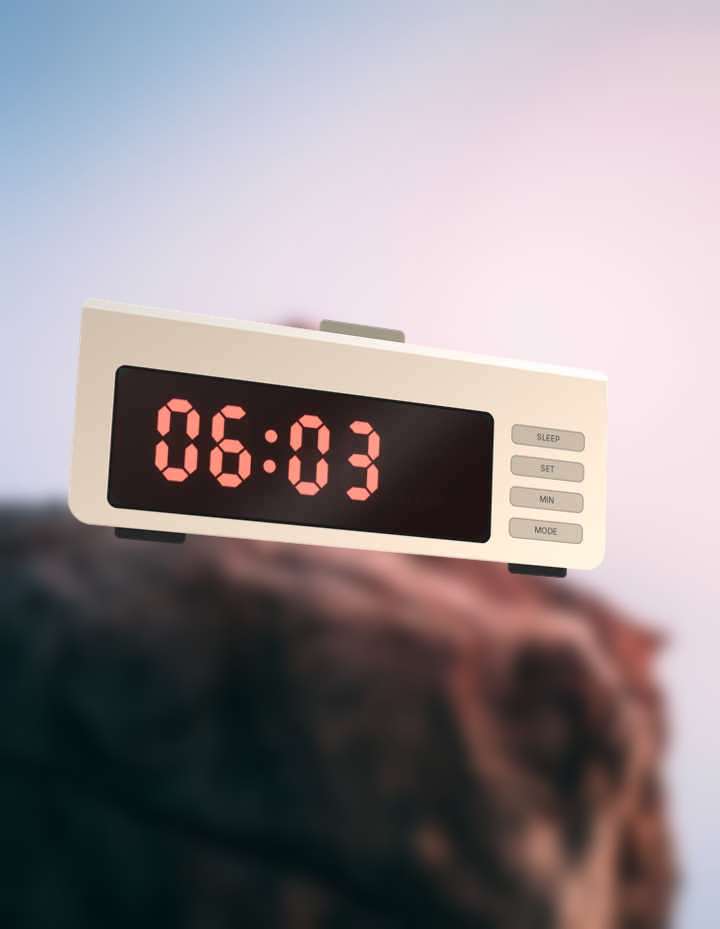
6:03
